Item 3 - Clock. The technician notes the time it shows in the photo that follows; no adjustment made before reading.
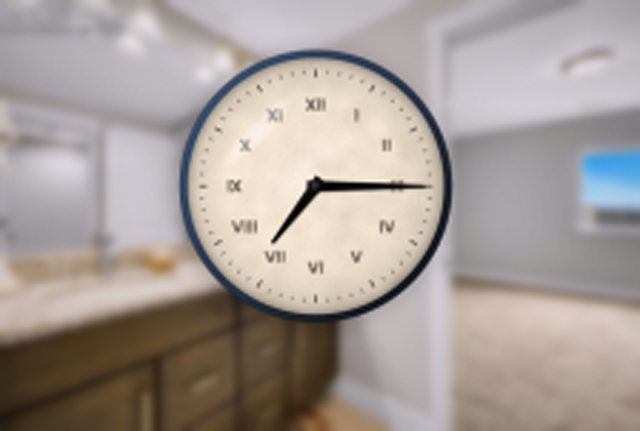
7:15
